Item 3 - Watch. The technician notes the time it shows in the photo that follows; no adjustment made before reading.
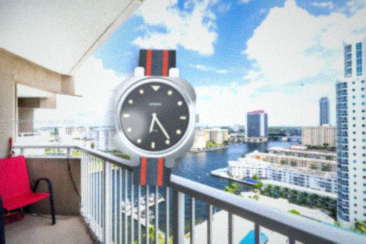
6:24
